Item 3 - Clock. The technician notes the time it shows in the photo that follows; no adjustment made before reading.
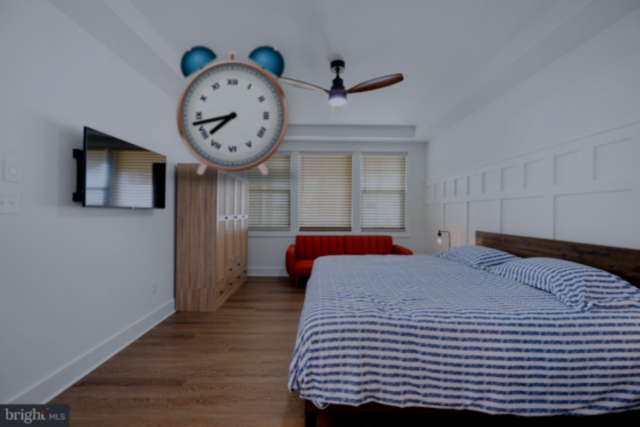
7:43
